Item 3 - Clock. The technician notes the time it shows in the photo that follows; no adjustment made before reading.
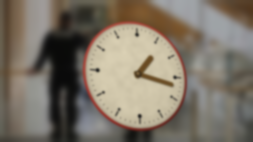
1:17
